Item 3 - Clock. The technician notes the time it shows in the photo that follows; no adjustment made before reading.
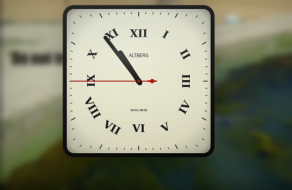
10:53:45
